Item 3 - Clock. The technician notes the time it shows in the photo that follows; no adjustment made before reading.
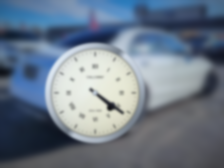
4:21
